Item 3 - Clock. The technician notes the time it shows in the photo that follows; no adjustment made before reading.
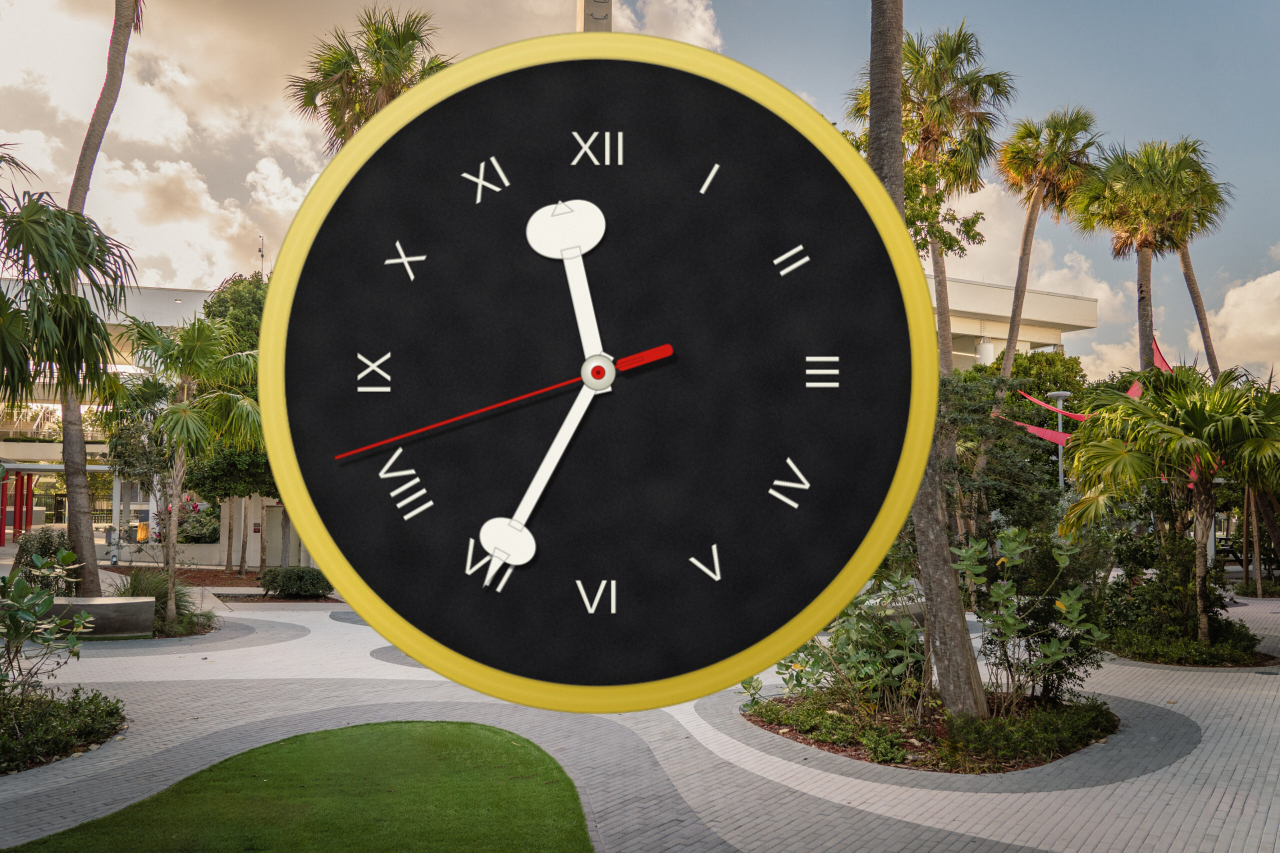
11:34:42
